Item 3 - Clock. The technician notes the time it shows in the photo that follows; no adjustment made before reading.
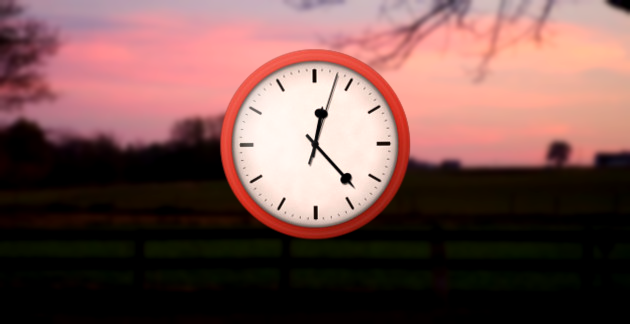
12:23:03
